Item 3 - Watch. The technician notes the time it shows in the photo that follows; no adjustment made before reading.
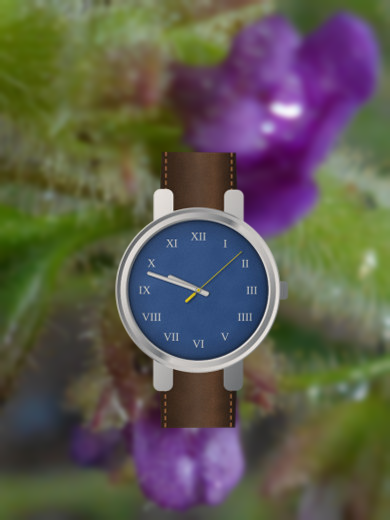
9:48:08
